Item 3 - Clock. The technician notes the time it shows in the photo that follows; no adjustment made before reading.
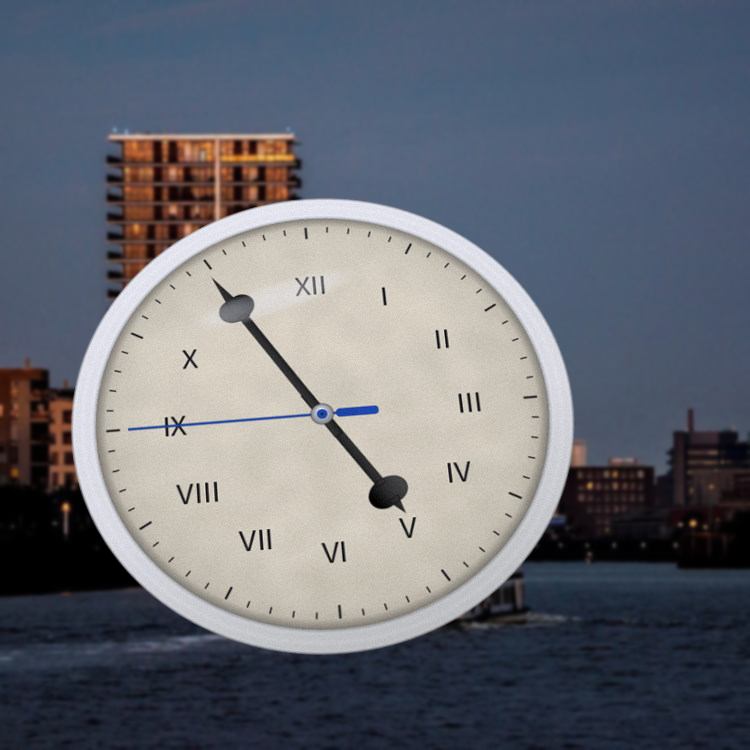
4:54:45
